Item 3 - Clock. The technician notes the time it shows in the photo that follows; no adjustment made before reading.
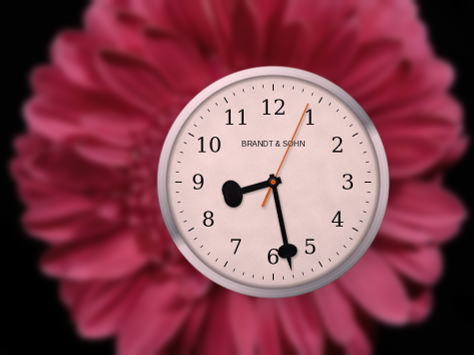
8:28:04
